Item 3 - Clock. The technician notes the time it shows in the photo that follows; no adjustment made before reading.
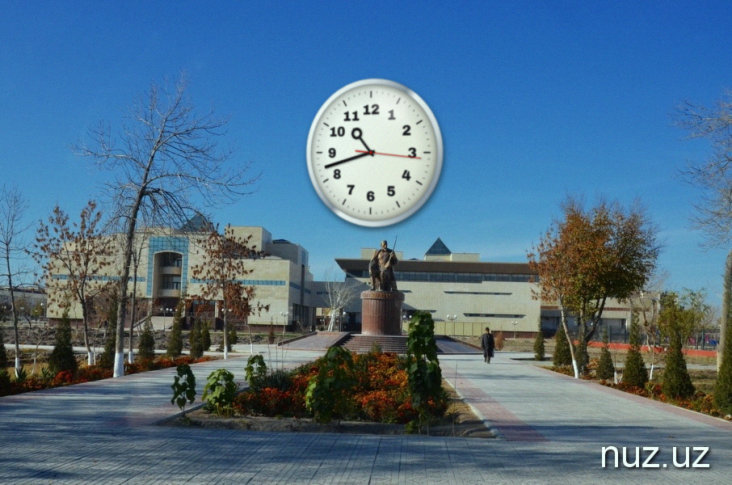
10:42:16
